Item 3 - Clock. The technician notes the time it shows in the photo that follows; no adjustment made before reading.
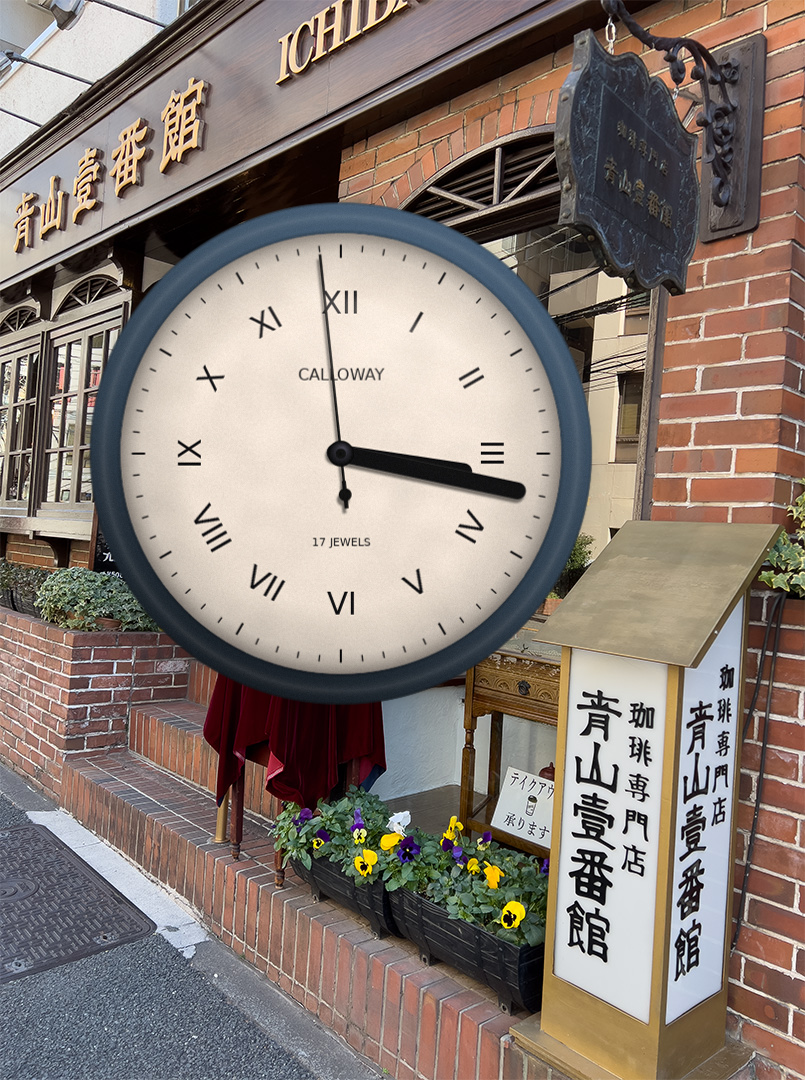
3:16:59
